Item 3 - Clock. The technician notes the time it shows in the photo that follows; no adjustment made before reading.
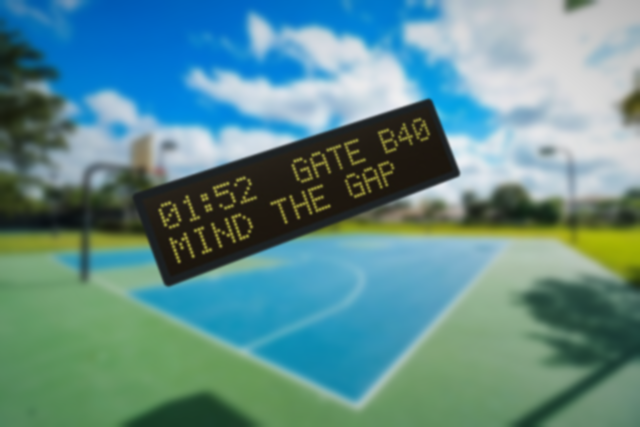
1:52
